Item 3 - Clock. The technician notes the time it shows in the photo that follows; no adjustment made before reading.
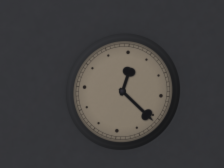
12:21
